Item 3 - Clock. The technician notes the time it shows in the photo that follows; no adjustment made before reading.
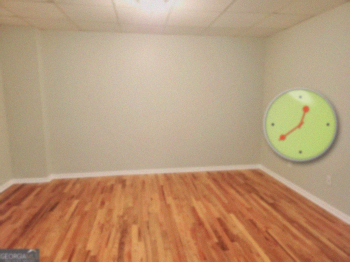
12:39
